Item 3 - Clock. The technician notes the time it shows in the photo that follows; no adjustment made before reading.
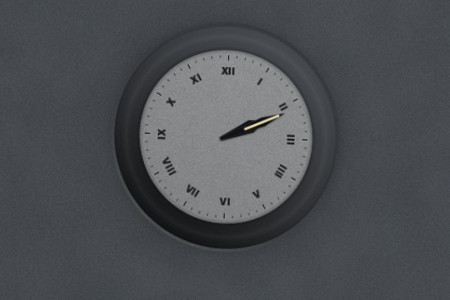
2:11
